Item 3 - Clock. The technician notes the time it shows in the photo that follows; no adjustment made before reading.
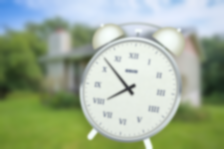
7:52
